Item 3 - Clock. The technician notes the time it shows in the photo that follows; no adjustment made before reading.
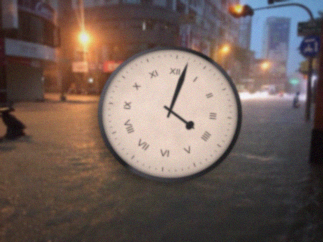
4:02
